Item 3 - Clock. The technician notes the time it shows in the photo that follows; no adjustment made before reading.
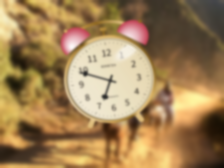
6:49
